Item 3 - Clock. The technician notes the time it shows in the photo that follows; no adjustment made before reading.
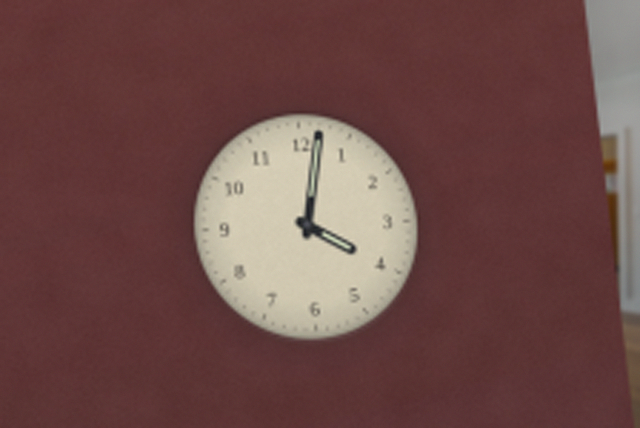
4:02
